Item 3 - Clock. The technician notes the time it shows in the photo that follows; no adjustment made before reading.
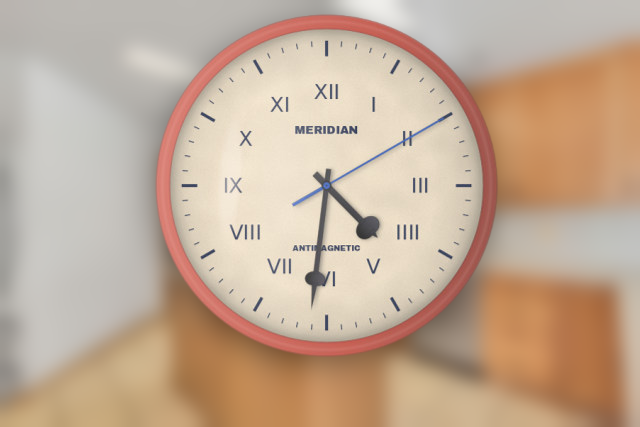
4:31:10
